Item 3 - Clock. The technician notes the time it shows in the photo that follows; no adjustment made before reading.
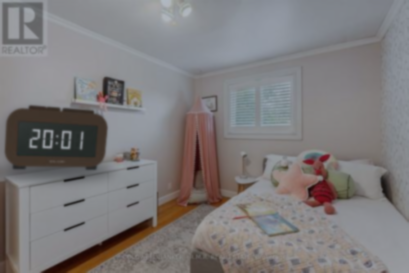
20:01
